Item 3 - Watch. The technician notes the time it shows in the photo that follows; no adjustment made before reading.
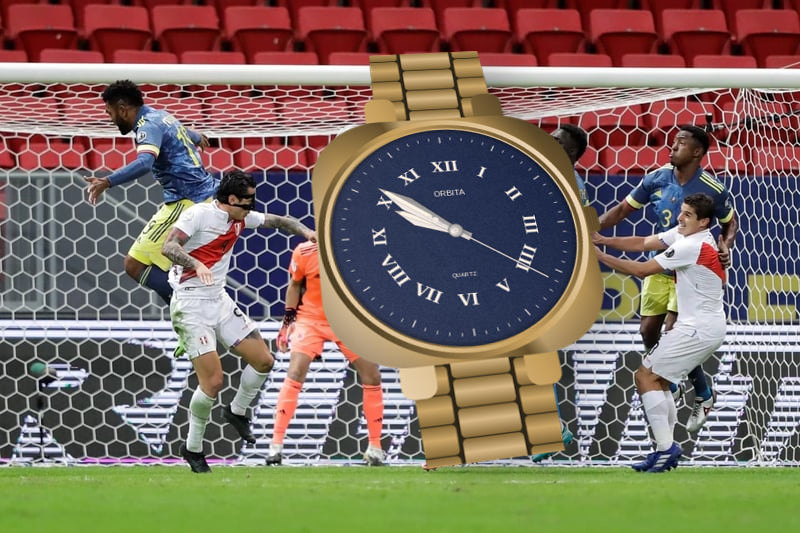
9:51:21
